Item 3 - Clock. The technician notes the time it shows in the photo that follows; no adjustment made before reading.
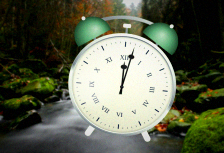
12:02
